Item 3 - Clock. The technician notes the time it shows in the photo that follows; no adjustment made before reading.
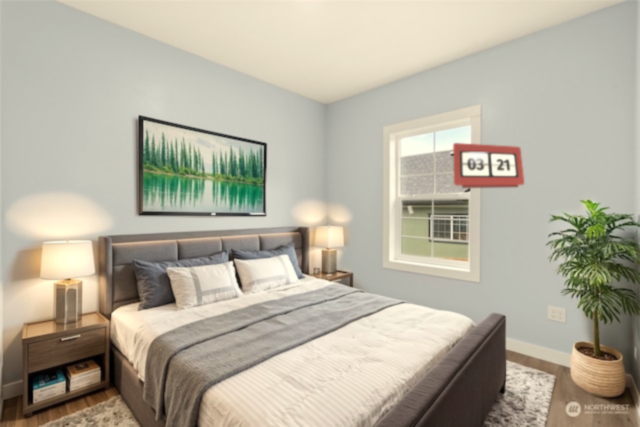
3:21
